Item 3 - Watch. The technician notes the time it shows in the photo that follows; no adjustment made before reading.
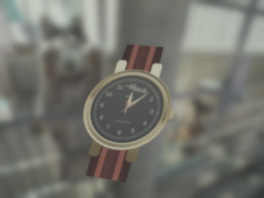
12:07
